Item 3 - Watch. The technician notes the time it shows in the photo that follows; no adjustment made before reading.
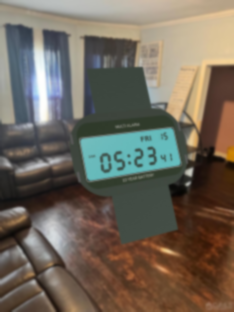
5:23
